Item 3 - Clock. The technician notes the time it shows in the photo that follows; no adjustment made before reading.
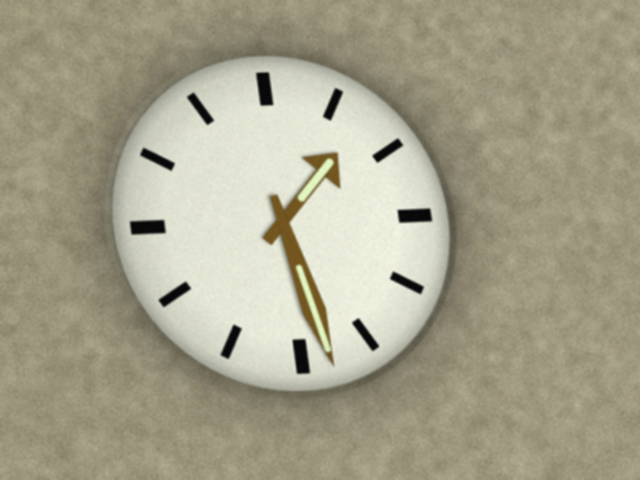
1:28
